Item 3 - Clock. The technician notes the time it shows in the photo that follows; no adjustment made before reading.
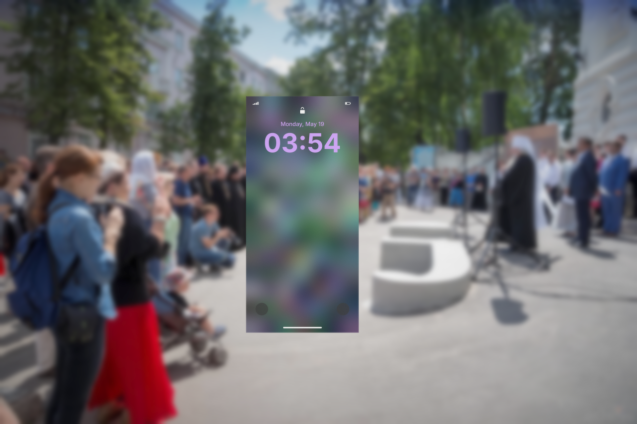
3:54
